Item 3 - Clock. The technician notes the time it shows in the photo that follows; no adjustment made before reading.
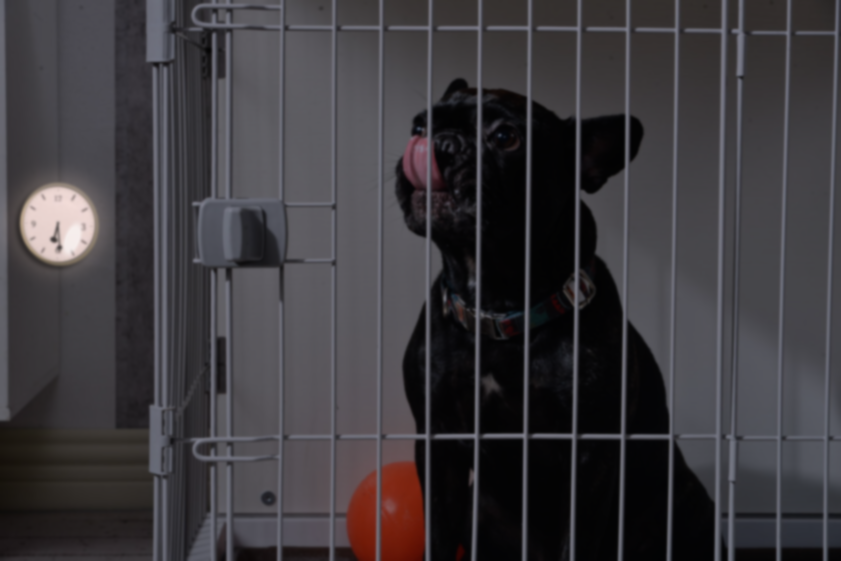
6:29
